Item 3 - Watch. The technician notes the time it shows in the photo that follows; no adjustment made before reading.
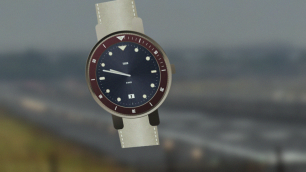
9:48
